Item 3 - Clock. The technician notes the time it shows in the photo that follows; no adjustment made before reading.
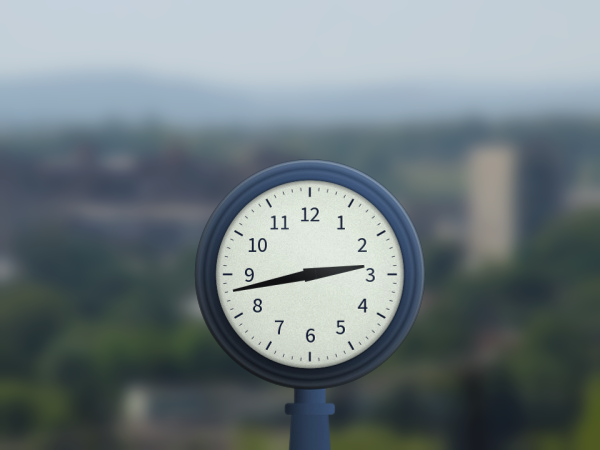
2:43
